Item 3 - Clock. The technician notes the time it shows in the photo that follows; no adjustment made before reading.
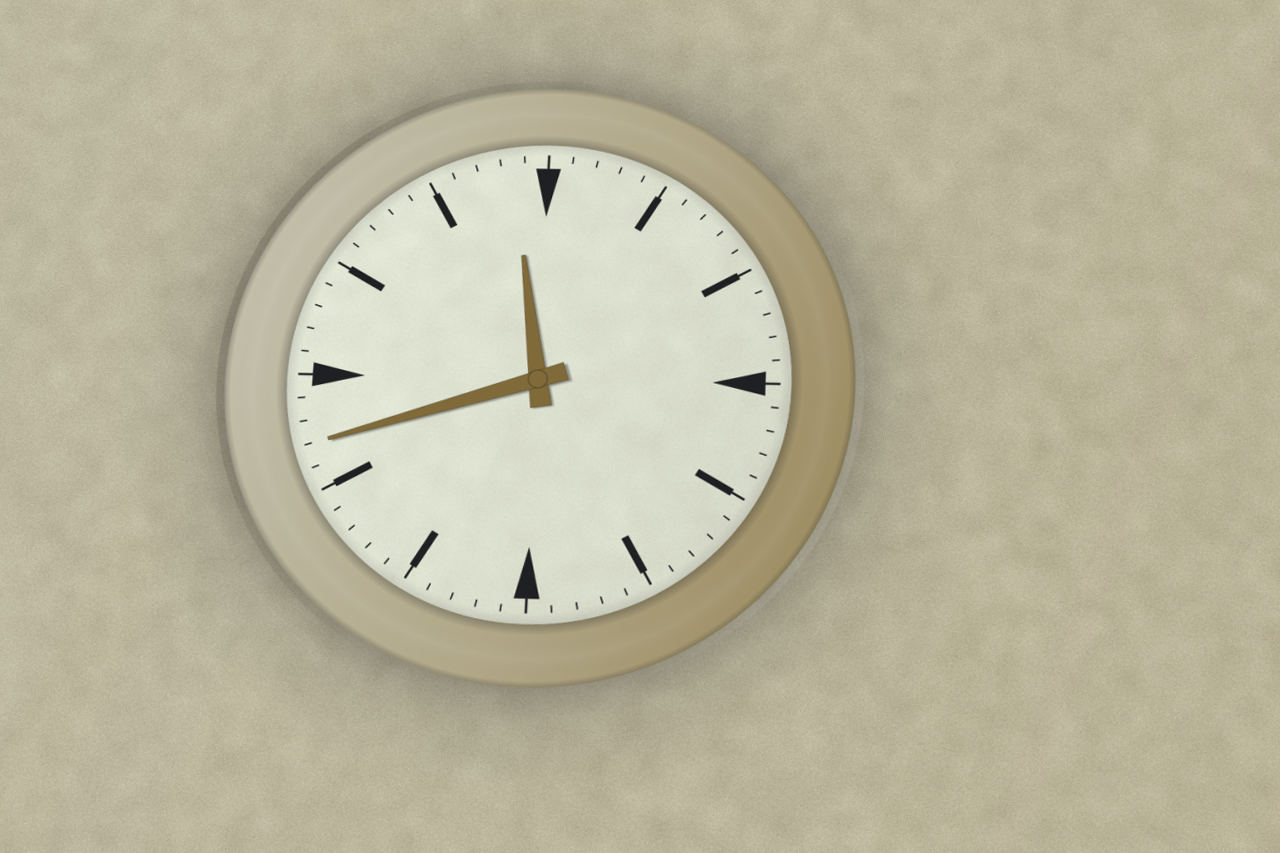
11:42
